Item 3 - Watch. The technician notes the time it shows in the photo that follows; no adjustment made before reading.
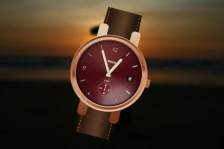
12:55
